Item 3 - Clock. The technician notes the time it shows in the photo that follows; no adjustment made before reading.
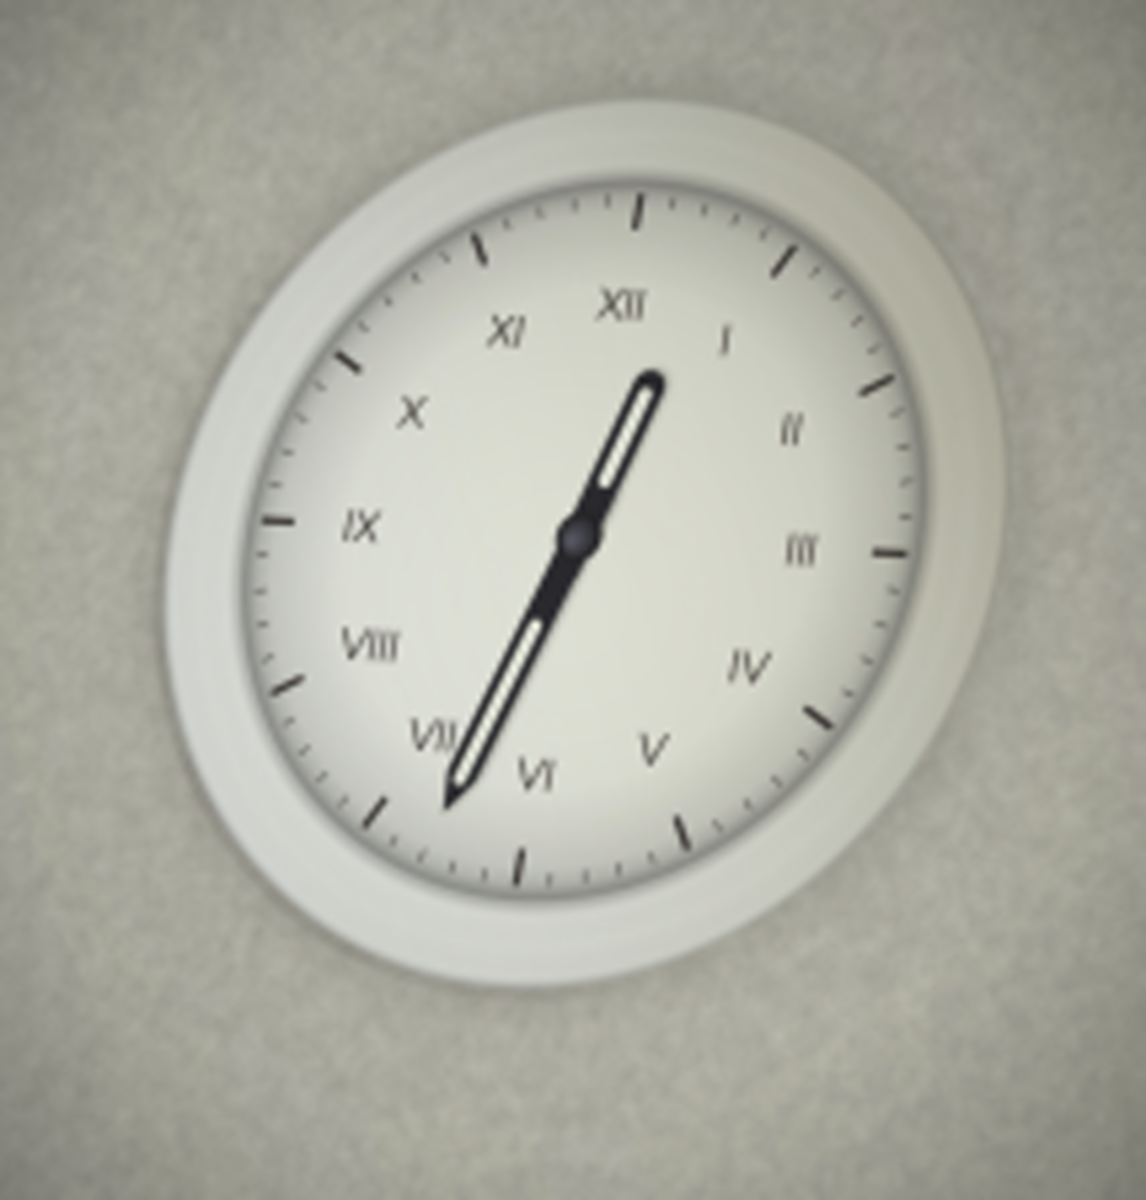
12:33
